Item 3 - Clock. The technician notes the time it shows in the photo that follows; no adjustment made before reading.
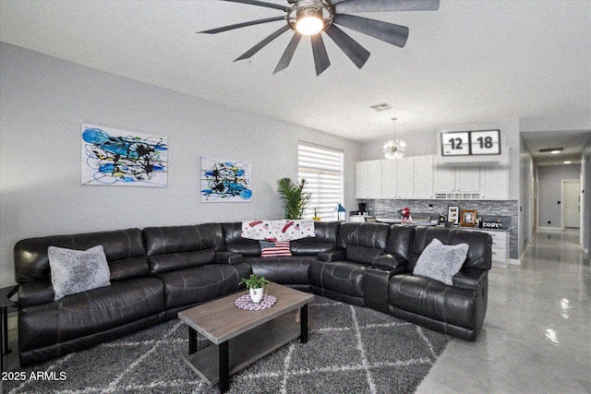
12:18
